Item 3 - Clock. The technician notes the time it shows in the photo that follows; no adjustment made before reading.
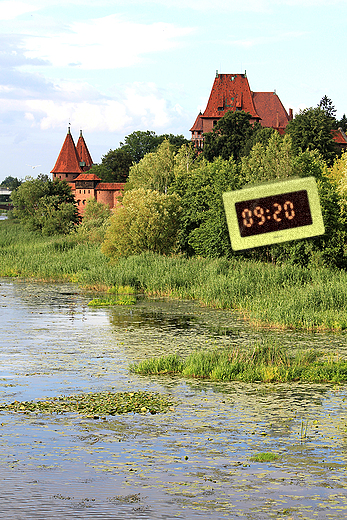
9:20
